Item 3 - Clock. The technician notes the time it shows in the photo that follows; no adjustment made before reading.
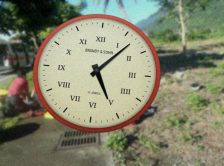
5:07
